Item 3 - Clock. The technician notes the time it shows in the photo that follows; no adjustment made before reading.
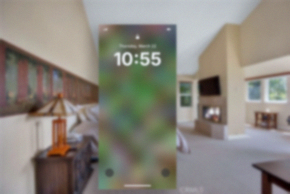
10:55
